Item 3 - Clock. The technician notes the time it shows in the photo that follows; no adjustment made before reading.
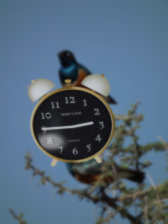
2:45
